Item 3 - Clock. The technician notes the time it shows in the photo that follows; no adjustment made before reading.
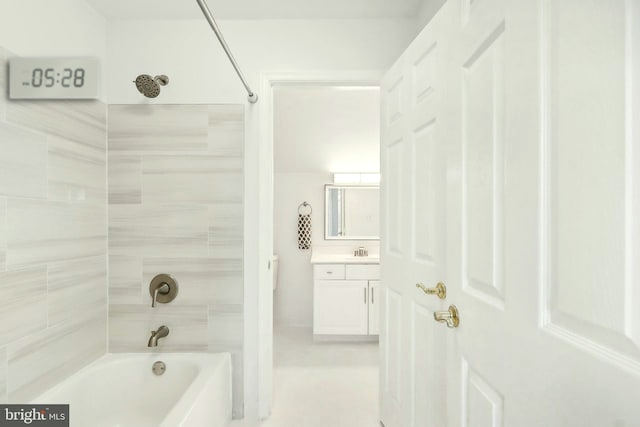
5:28
